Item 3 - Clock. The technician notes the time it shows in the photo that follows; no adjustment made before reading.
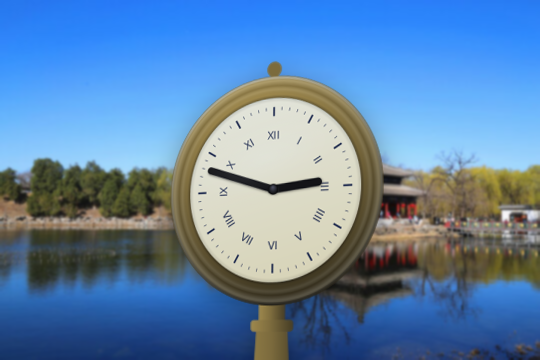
2:48
